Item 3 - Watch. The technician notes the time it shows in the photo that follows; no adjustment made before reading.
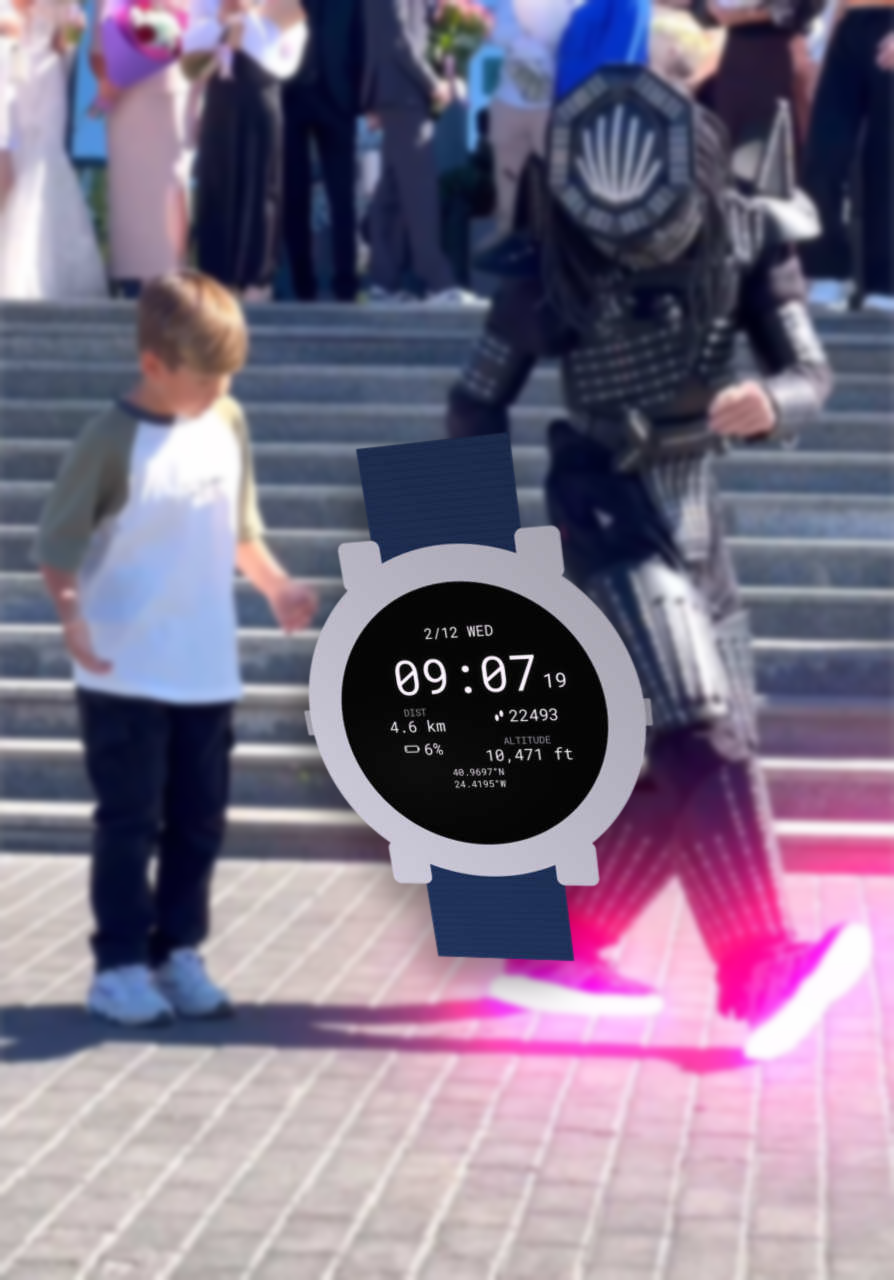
9:07:19
